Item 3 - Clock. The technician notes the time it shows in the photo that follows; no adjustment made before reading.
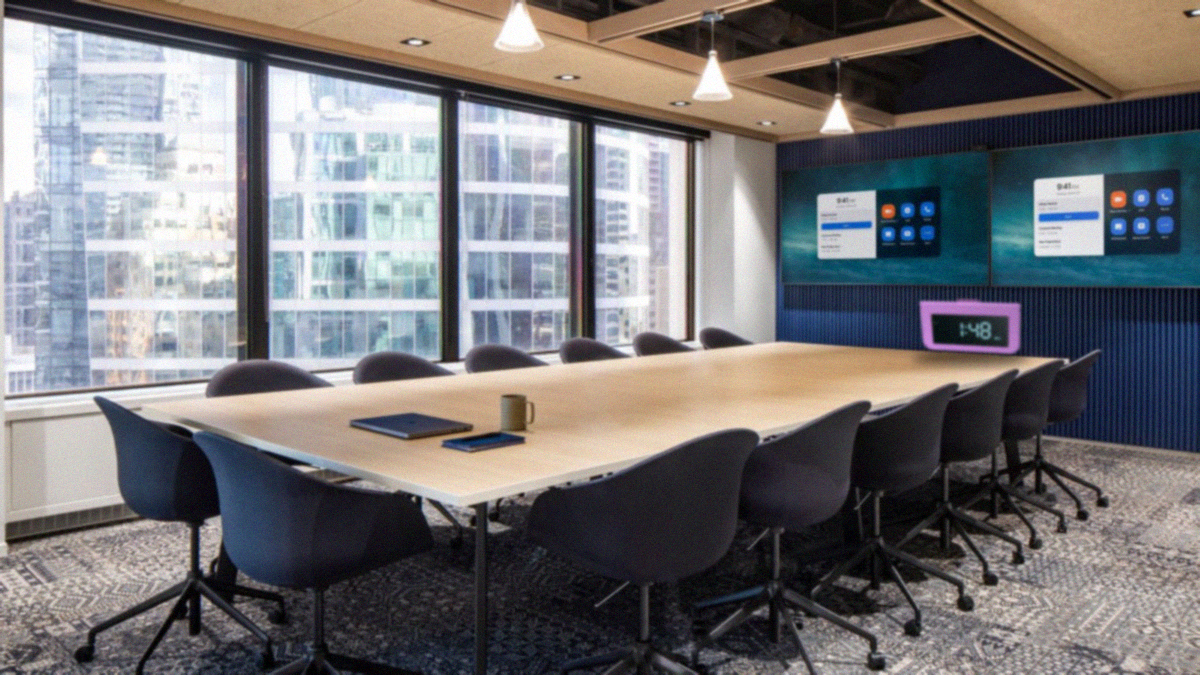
1:48
